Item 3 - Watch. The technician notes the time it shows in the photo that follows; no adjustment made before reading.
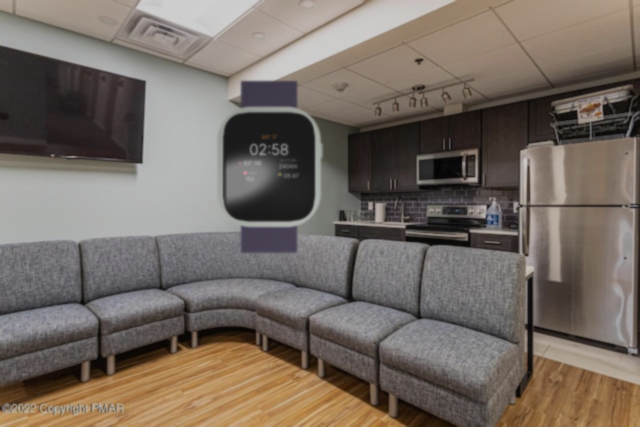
2:58
